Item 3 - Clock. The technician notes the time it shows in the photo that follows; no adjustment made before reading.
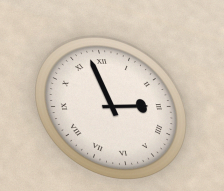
2:58
